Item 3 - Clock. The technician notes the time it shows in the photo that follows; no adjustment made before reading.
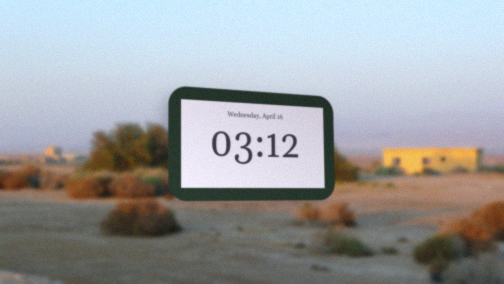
3:12
